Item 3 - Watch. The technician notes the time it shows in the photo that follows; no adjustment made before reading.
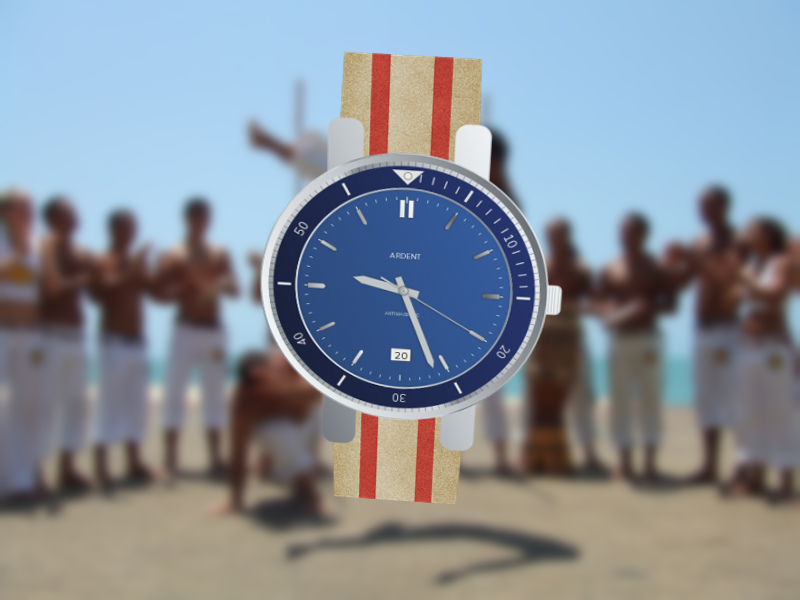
9:26:20
